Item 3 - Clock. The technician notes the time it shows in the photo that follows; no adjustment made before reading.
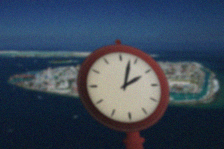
2:03
